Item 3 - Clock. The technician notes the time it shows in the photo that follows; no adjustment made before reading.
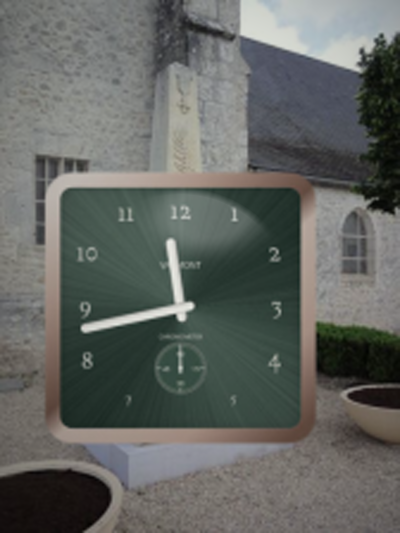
11:43
